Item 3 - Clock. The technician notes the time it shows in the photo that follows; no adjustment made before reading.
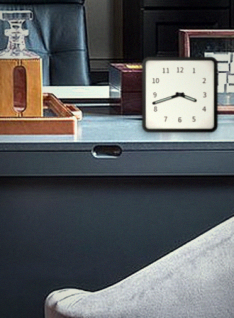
3:42
